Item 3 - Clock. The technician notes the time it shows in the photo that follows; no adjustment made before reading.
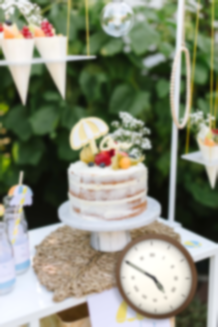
4:50
